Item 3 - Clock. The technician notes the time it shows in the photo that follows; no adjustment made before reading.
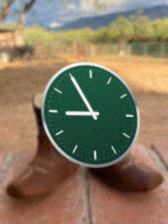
8:55
